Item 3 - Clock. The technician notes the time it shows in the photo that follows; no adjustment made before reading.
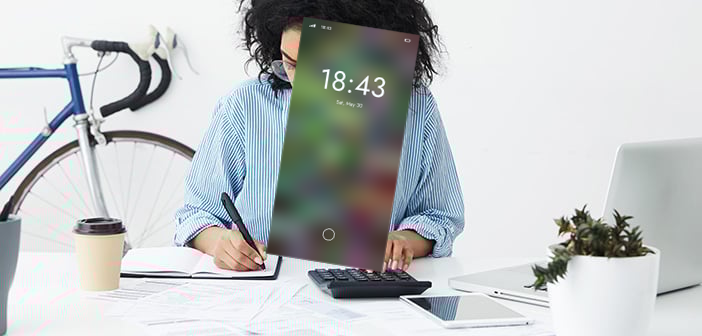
18:43
